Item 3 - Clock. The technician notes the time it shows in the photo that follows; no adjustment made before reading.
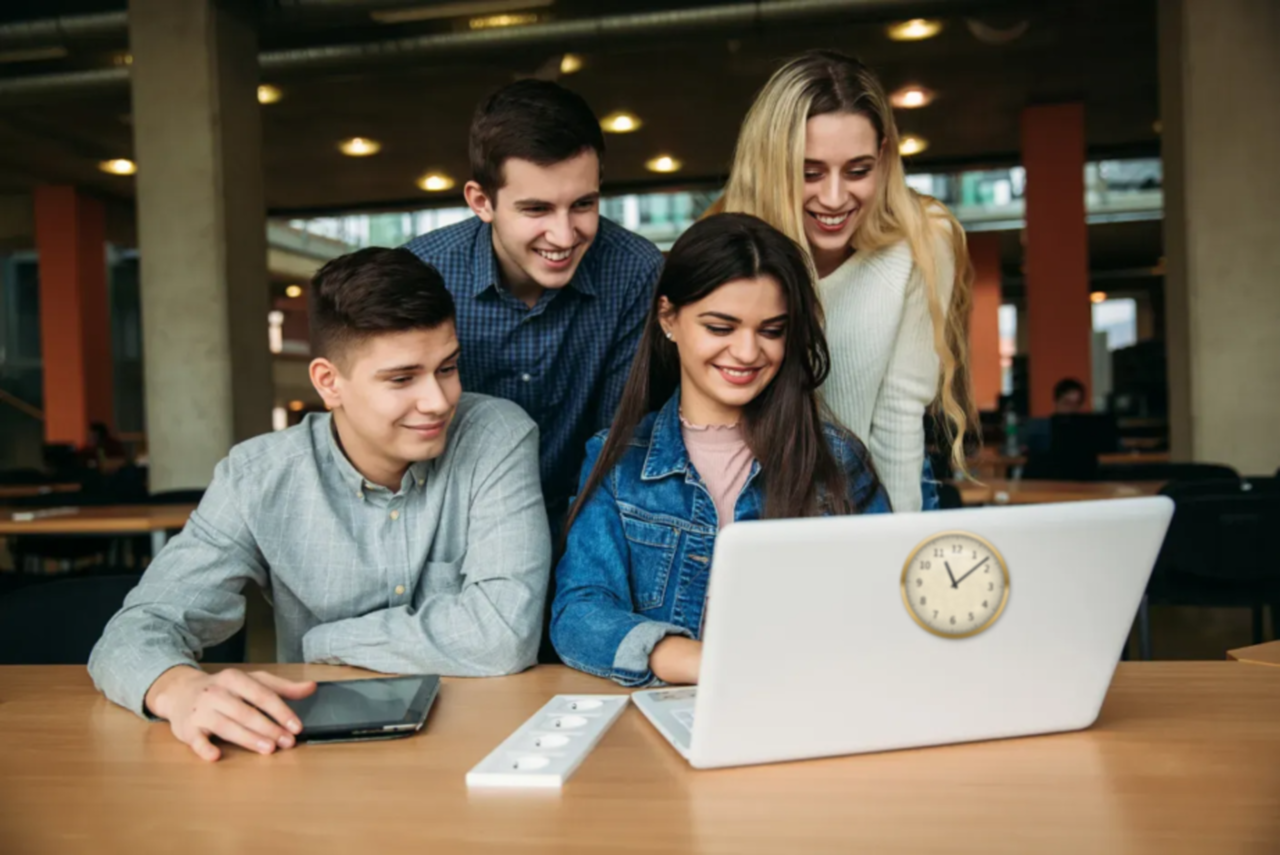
11:08
